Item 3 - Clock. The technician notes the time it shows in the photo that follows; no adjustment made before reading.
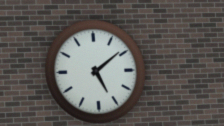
5:09
